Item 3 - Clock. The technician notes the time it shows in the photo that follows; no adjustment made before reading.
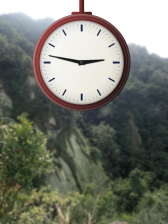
2:47
